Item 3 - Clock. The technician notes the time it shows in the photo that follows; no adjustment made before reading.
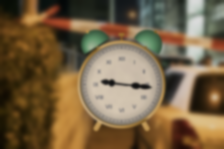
9:16
